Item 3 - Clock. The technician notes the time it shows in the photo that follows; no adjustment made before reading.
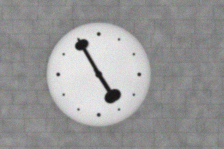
4:55
